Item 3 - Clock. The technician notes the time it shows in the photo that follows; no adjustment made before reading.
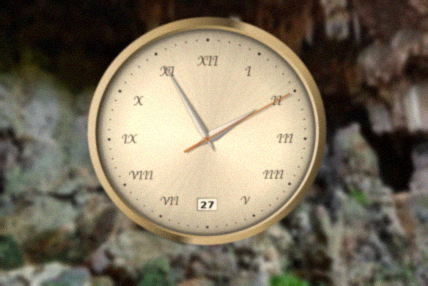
1:55:10
